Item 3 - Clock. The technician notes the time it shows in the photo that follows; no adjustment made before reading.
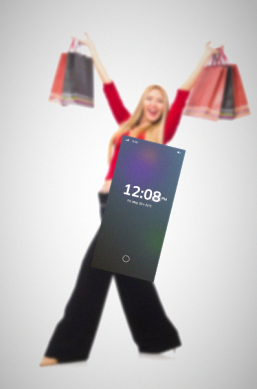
12:08
